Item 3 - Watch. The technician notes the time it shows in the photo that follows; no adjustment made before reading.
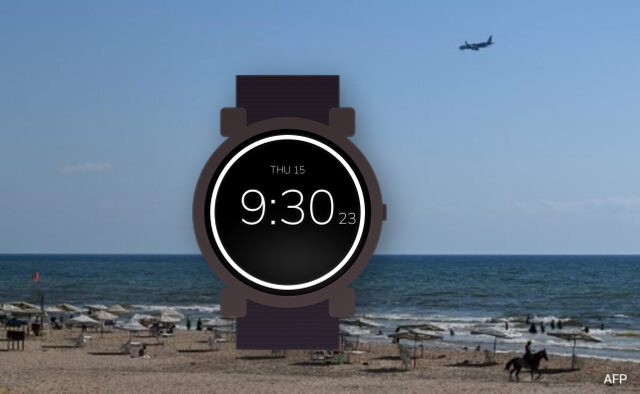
9:30:23
